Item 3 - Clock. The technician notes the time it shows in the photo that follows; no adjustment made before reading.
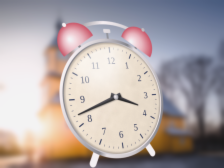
3:42
